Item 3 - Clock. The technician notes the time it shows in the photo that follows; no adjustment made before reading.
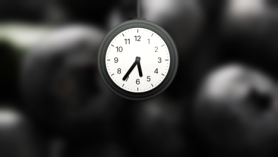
5:36
